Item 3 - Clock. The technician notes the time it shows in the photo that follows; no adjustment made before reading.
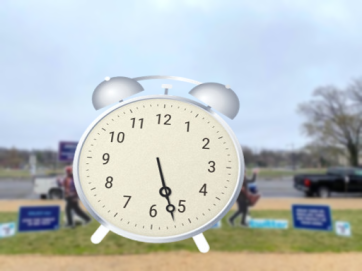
5:27
